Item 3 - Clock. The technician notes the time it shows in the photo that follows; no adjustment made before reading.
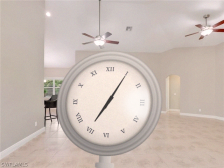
7:05
